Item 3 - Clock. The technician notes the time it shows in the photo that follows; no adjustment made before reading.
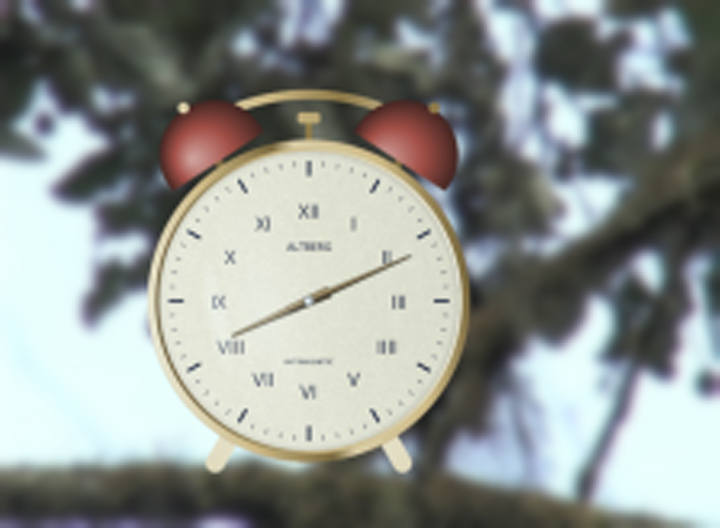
8:11
